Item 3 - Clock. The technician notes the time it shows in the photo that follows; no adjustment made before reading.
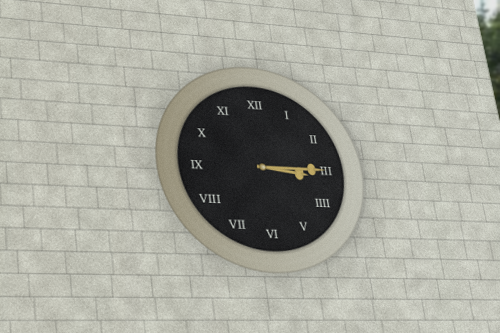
3:15
